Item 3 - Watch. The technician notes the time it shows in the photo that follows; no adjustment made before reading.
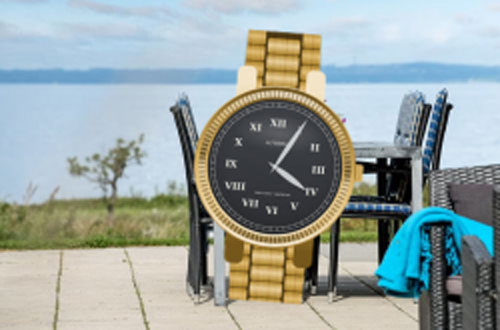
4:05
